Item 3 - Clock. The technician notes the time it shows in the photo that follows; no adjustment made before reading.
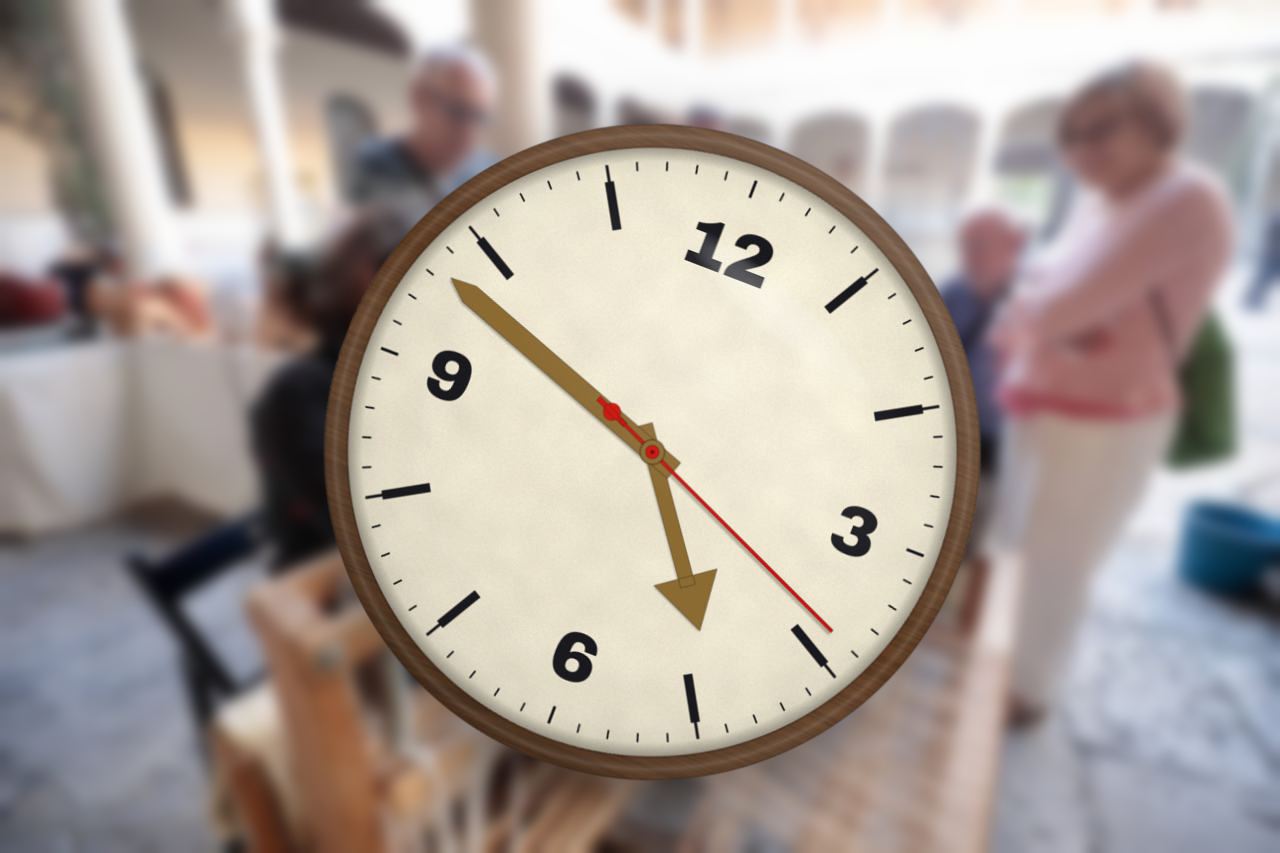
4:48:19
